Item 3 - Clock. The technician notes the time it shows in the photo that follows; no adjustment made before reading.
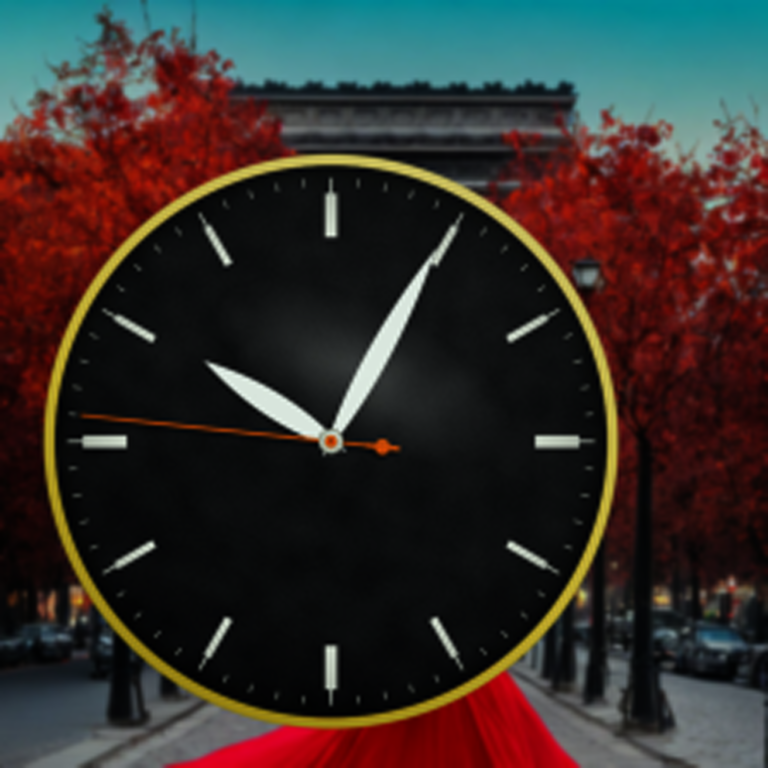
10:04:46
